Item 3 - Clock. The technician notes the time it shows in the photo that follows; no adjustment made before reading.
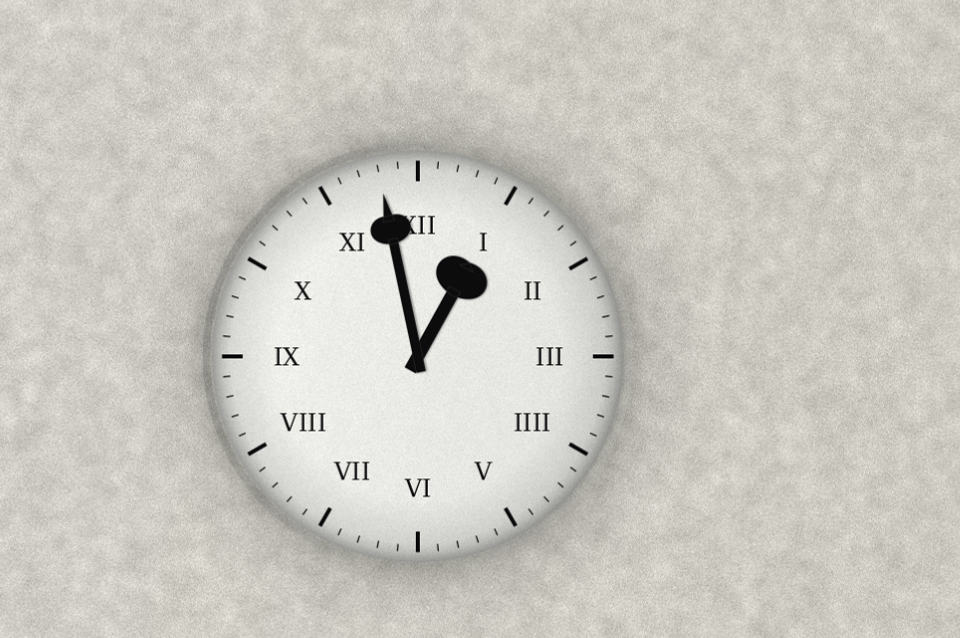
12:58
